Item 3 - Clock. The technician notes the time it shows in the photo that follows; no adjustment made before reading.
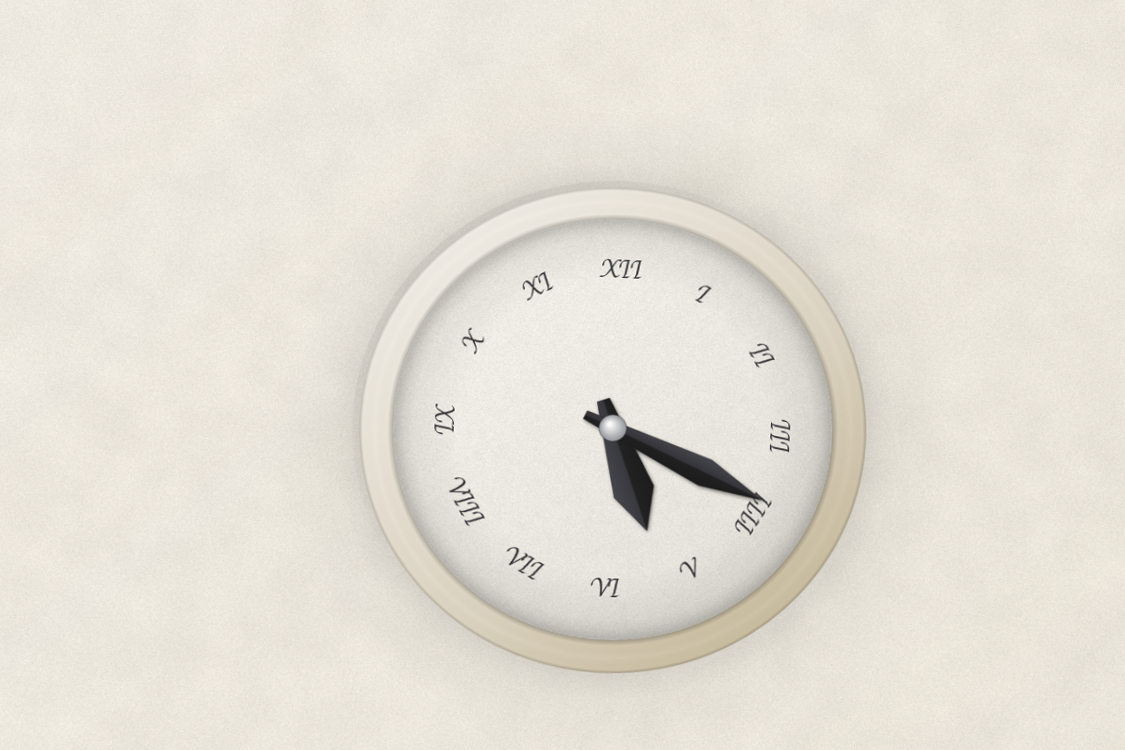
5:19
